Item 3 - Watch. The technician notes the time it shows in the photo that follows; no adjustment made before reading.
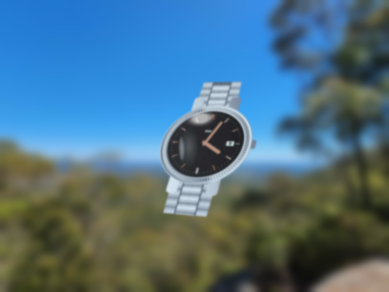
4:04
